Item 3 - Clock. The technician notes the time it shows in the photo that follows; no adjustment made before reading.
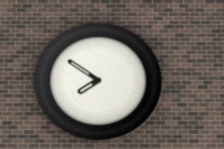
7:51
